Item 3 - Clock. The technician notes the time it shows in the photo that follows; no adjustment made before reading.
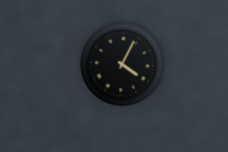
4:04
